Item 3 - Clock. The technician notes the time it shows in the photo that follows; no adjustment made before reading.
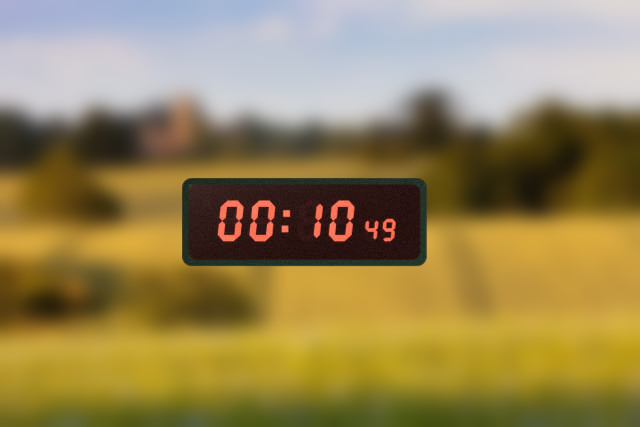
0:10:49
